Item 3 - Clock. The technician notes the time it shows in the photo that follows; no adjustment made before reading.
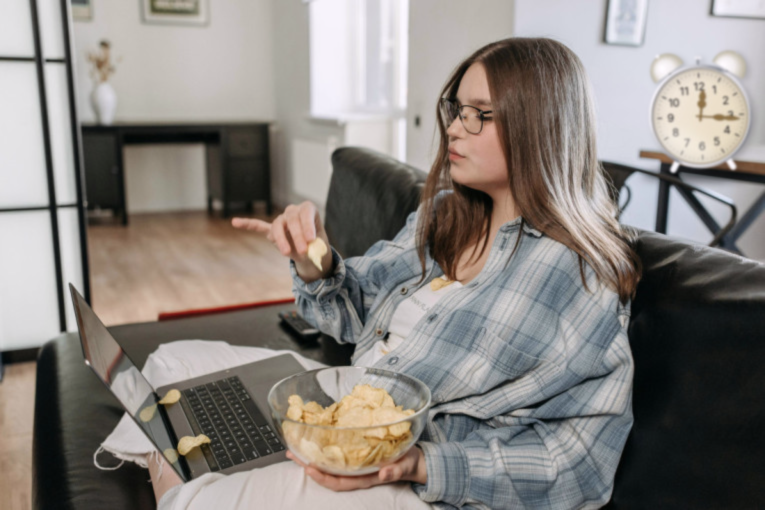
12:16
